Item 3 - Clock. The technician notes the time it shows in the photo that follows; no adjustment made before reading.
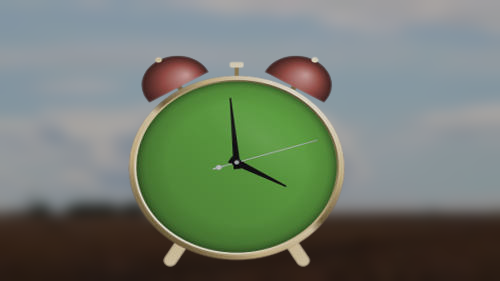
3:59:12
